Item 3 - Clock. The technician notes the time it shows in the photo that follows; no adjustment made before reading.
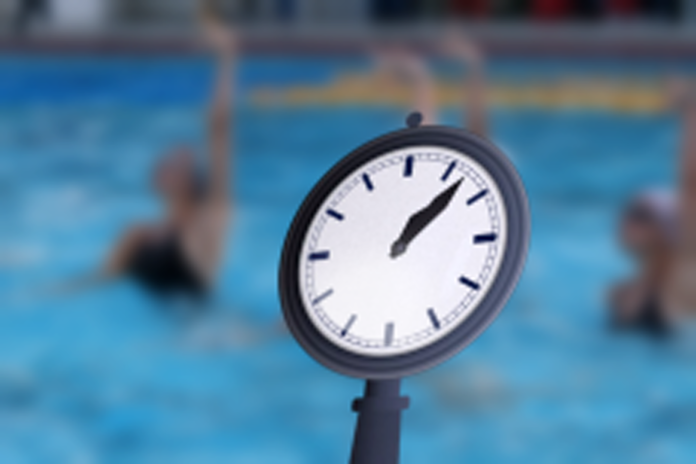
1:07
